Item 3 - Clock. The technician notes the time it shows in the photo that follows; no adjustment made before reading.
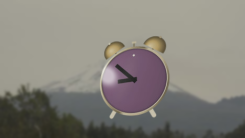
8:52
